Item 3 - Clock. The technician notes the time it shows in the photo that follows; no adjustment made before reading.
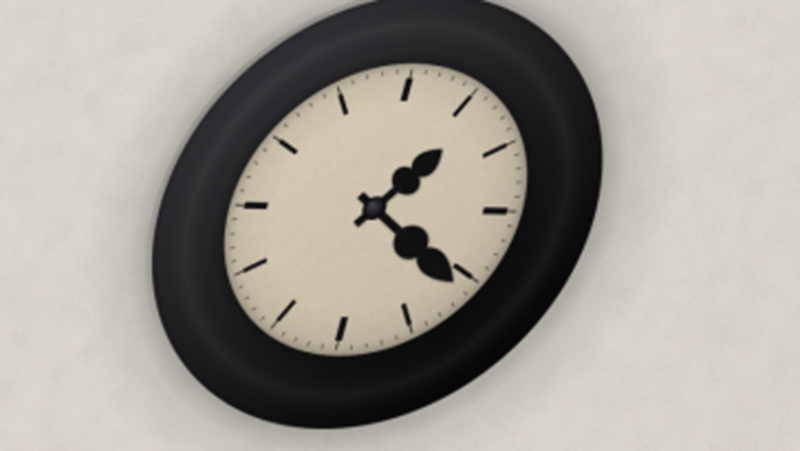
1:21
